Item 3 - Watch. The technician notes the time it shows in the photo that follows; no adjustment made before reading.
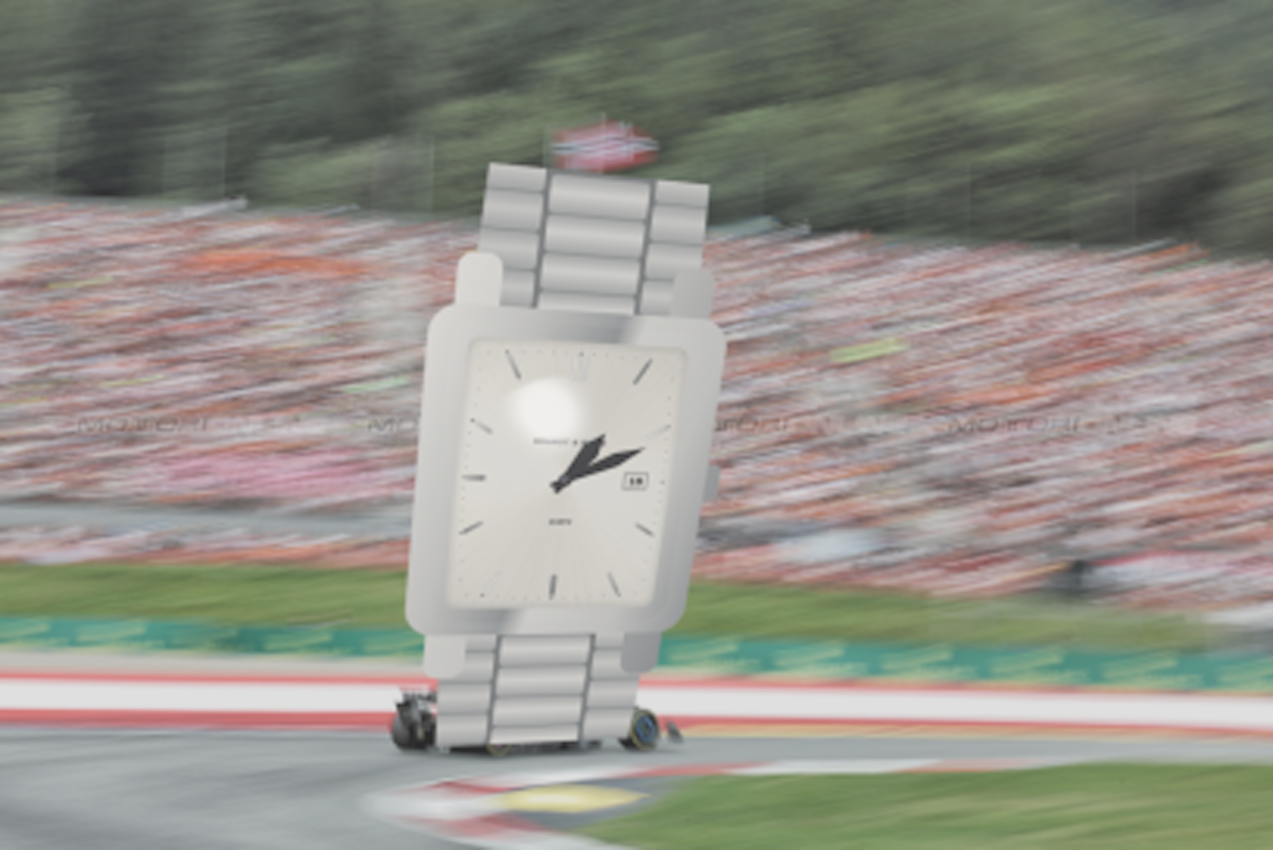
1:11
